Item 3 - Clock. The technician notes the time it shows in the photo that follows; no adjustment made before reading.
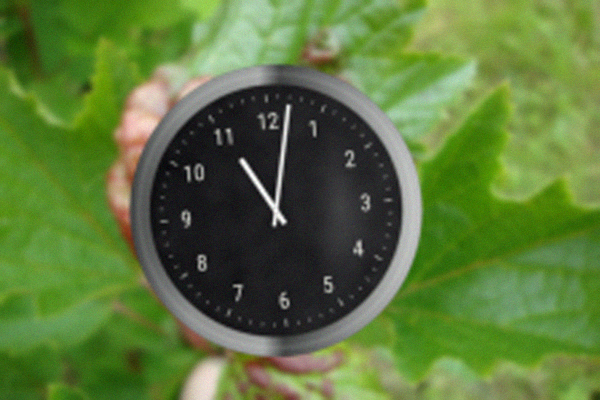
11:02
